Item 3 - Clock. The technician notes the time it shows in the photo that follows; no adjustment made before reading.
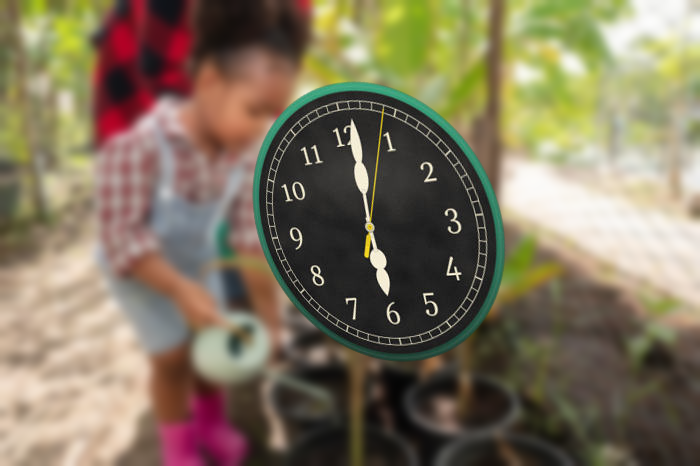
6:01:04
